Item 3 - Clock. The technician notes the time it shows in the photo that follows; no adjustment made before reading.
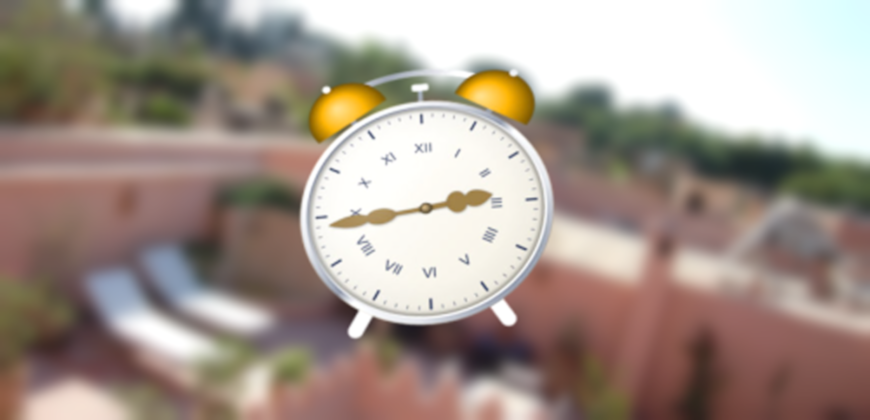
2:44
